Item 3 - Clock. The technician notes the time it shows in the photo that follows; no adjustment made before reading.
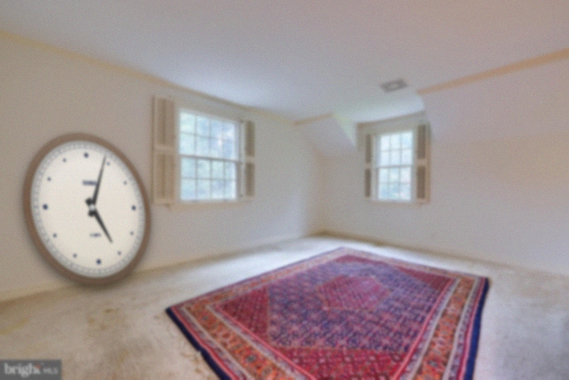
5:04
